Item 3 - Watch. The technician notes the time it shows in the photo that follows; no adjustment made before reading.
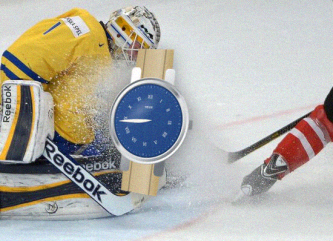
8:44
